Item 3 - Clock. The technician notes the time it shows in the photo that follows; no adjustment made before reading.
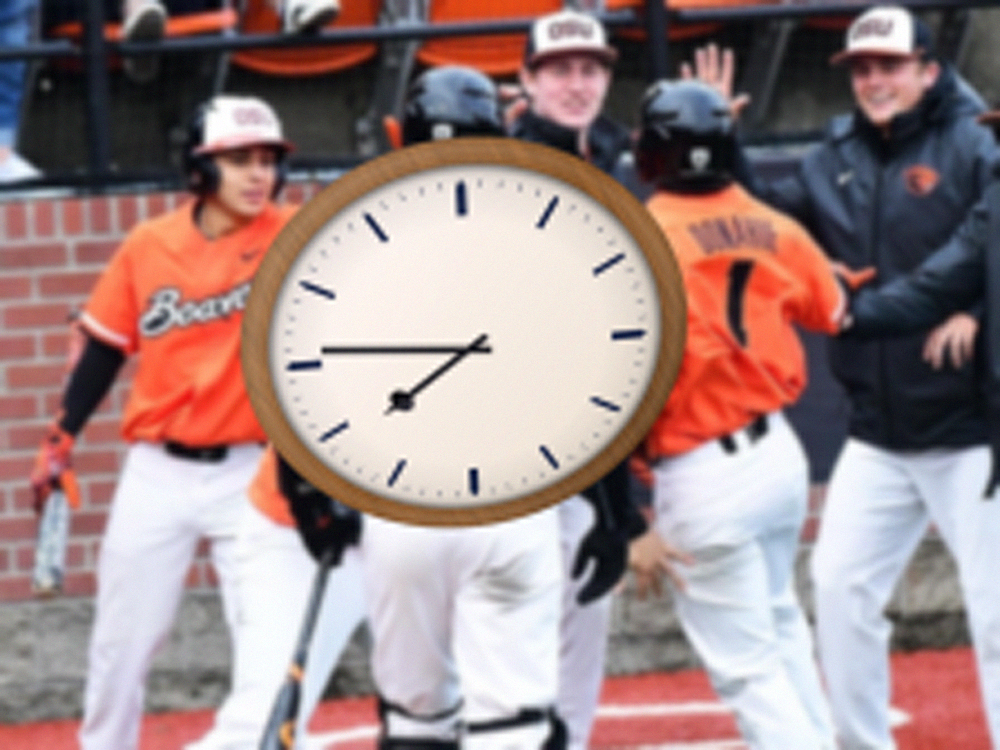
7:46
